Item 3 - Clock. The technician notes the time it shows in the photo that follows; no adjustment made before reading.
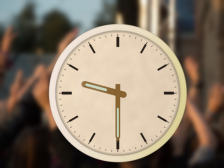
9:30
